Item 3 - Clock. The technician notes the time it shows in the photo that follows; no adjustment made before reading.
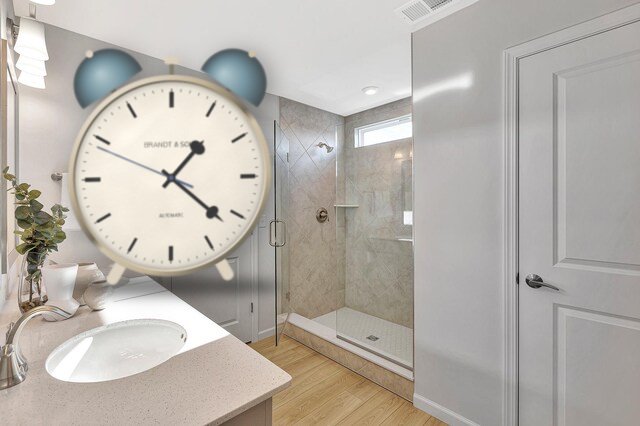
1:21:49
